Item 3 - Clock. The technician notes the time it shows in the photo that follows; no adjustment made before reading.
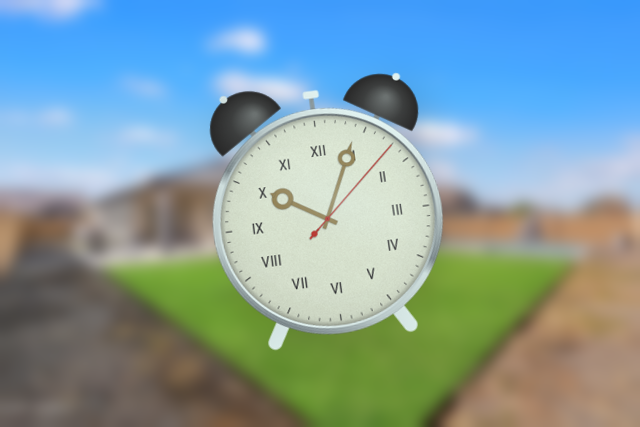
10:04:08
